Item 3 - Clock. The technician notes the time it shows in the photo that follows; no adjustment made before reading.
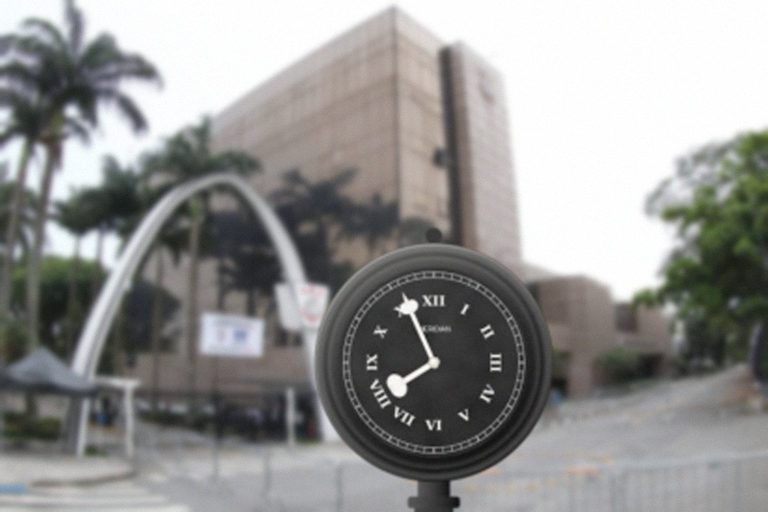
7:56
